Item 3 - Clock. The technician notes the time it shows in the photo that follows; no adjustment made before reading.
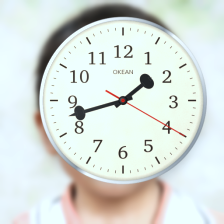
1:42:20
